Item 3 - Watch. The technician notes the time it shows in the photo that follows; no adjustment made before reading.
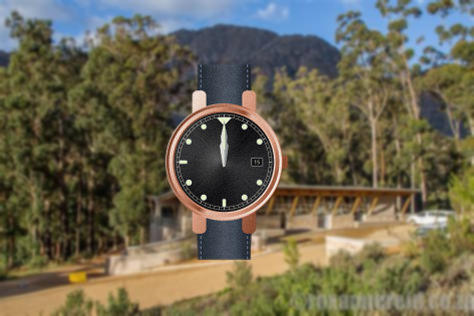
12:00
